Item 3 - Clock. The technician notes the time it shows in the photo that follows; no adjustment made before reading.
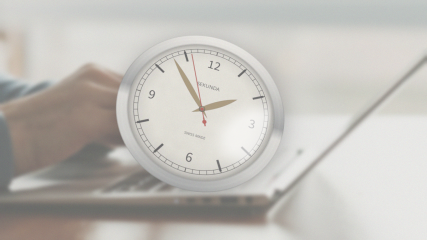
1:52:56
